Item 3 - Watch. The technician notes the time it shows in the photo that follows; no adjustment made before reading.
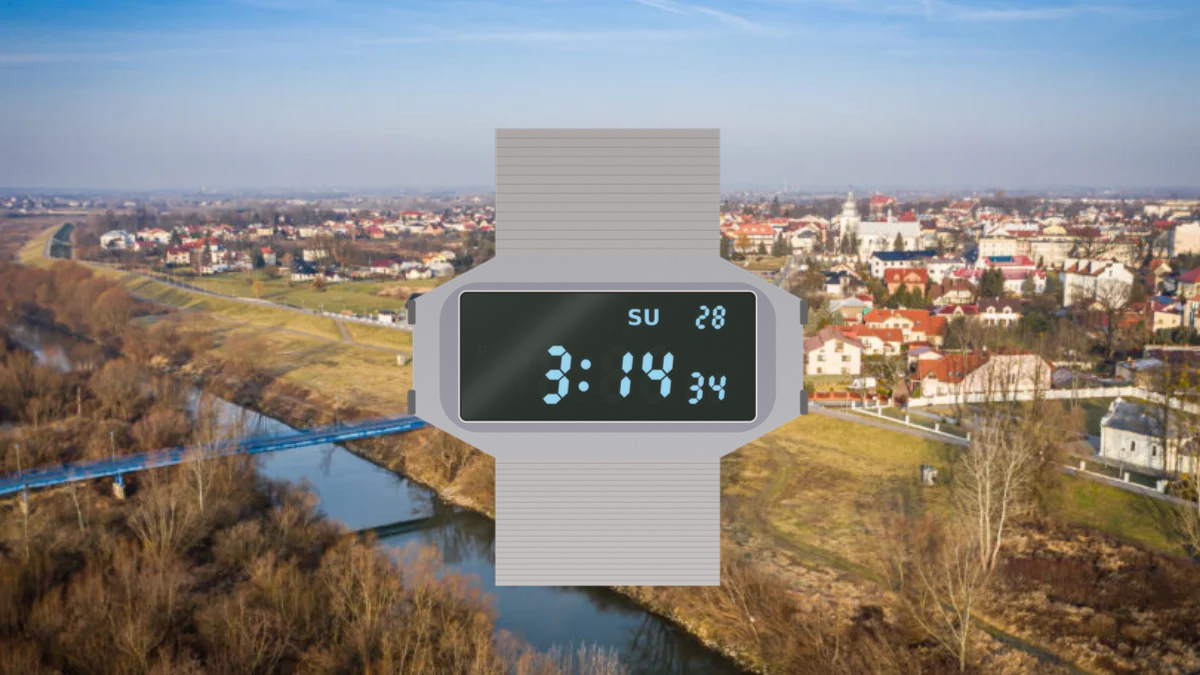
3:14:34
